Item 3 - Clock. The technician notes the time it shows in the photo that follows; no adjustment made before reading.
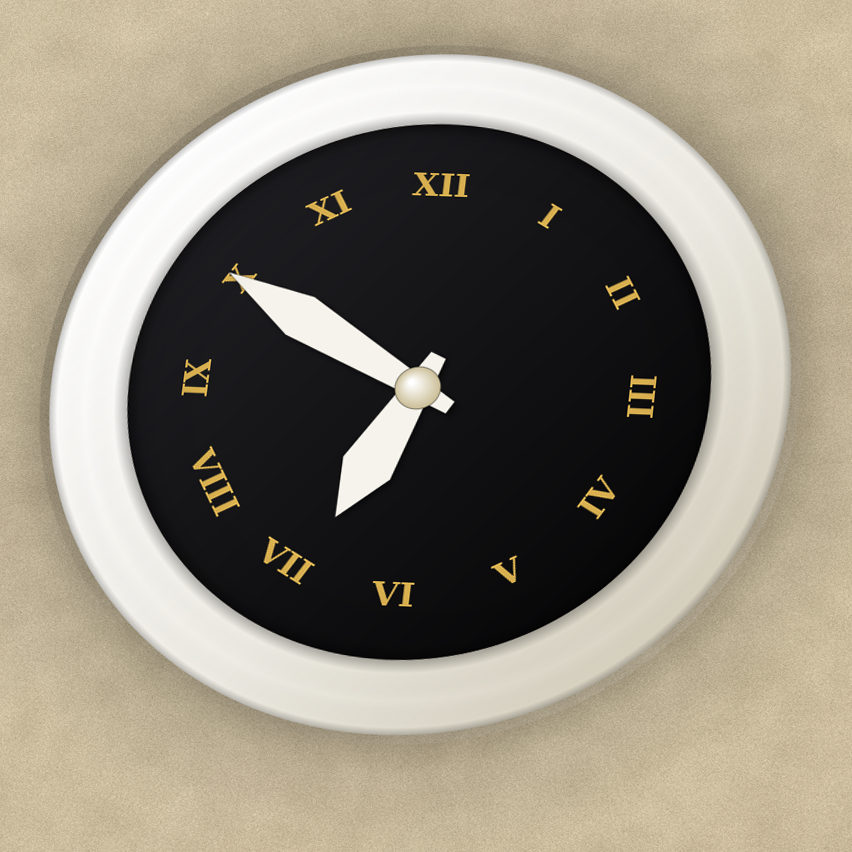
6:50
